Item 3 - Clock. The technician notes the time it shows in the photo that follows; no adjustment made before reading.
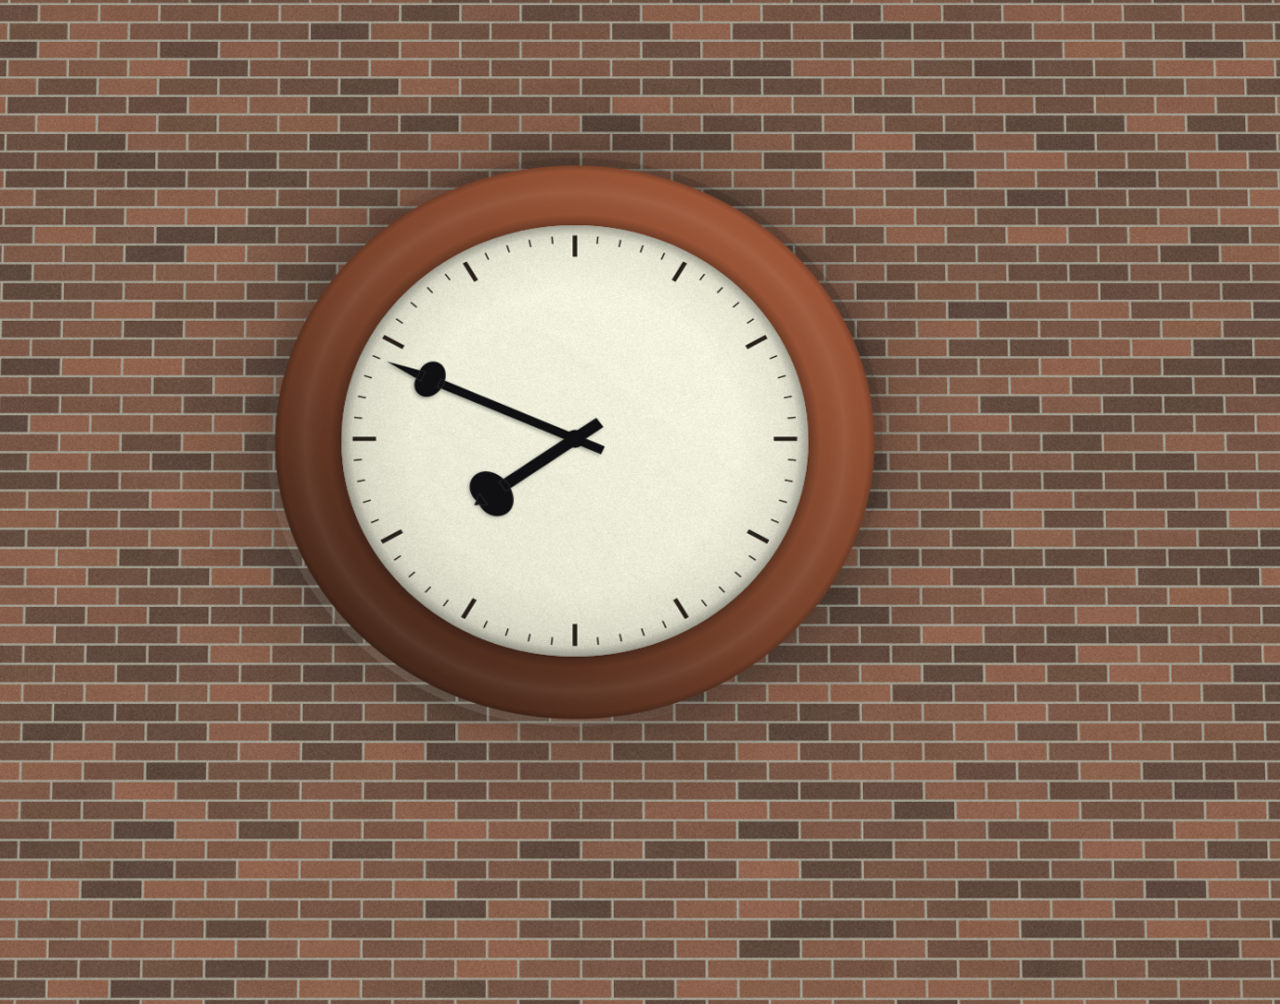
7:49
